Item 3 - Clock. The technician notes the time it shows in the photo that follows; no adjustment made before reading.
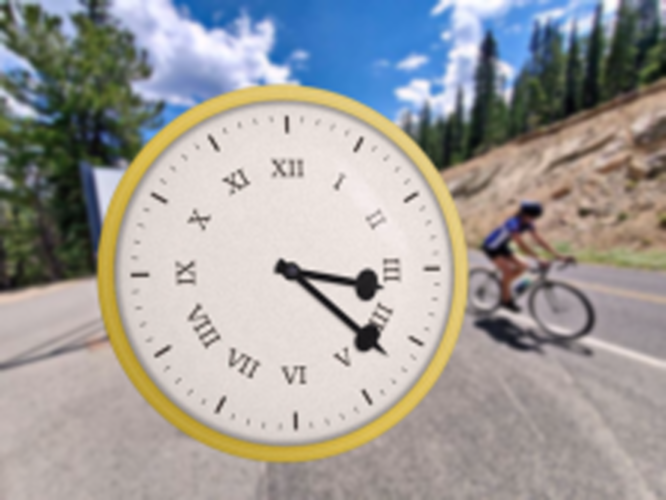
3:22
